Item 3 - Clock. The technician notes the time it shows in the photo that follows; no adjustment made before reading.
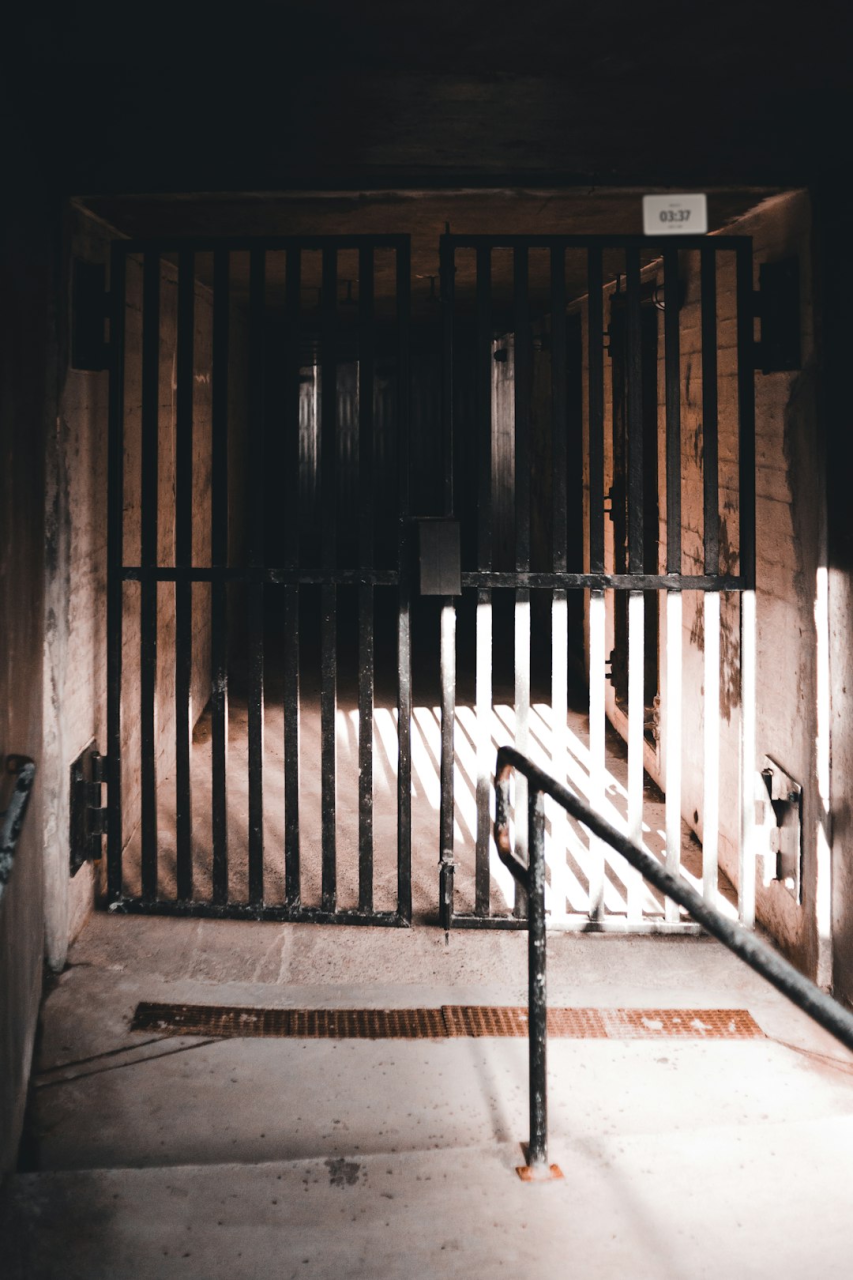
3:37
